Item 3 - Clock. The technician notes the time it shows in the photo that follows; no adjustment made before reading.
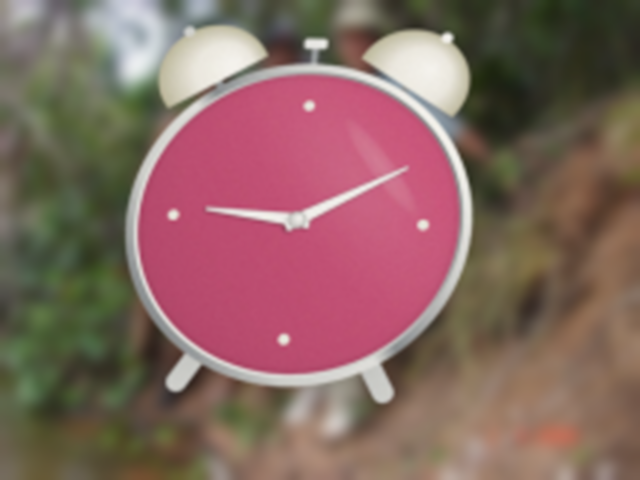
9:10
